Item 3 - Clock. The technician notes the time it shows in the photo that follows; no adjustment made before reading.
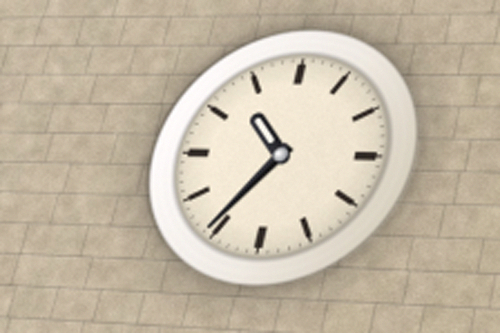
10:36
